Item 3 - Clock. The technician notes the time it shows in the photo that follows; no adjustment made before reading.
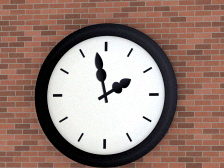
1:58
